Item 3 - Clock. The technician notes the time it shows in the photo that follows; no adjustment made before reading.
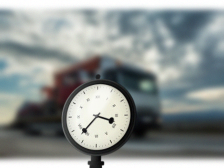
3:37
